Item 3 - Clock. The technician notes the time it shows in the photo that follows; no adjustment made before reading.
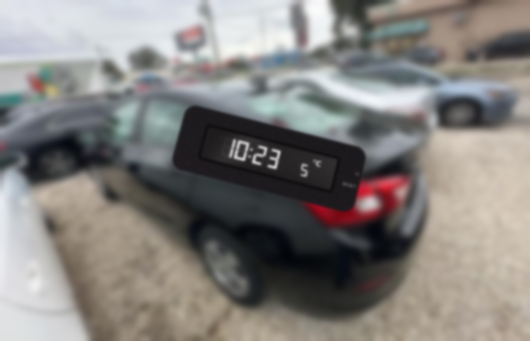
10:23
